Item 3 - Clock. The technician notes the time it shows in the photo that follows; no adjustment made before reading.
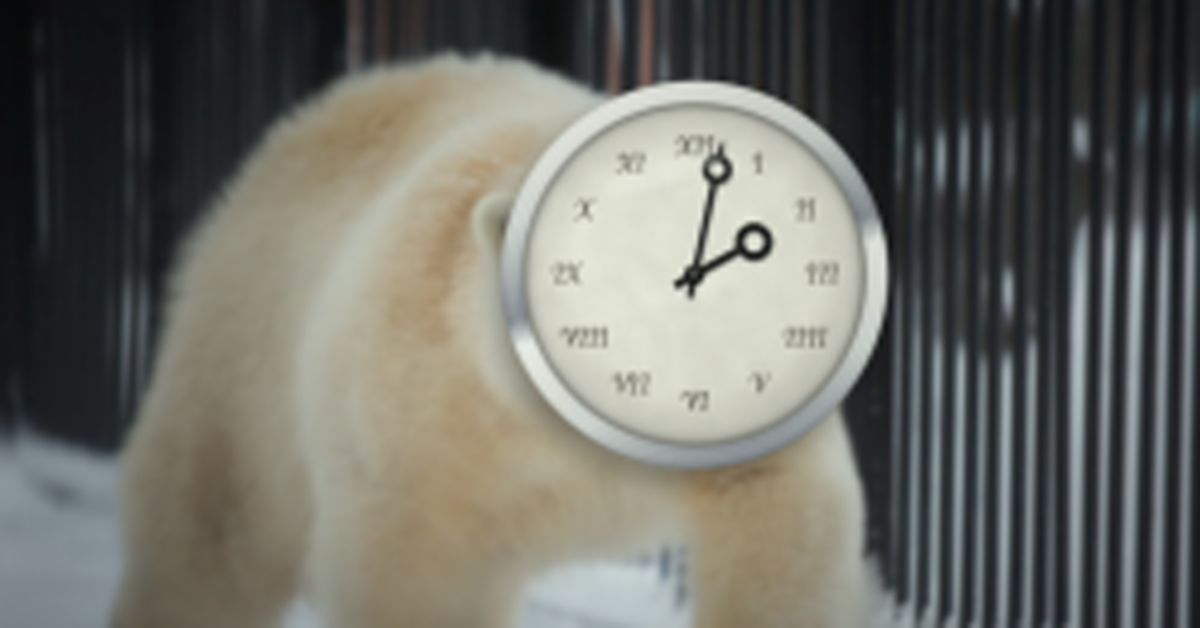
2:02
